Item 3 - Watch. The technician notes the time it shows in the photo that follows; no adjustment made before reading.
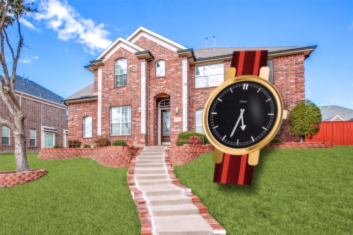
5:33
